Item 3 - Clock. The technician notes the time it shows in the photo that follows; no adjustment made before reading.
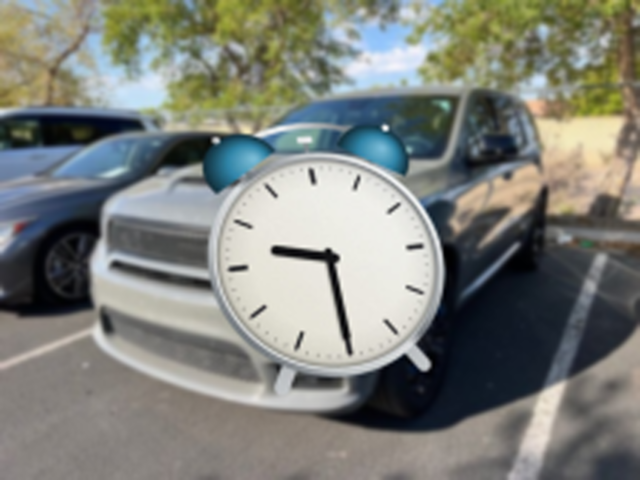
9:30
